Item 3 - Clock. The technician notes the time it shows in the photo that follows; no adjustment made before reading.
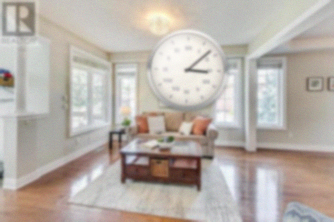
3:08
